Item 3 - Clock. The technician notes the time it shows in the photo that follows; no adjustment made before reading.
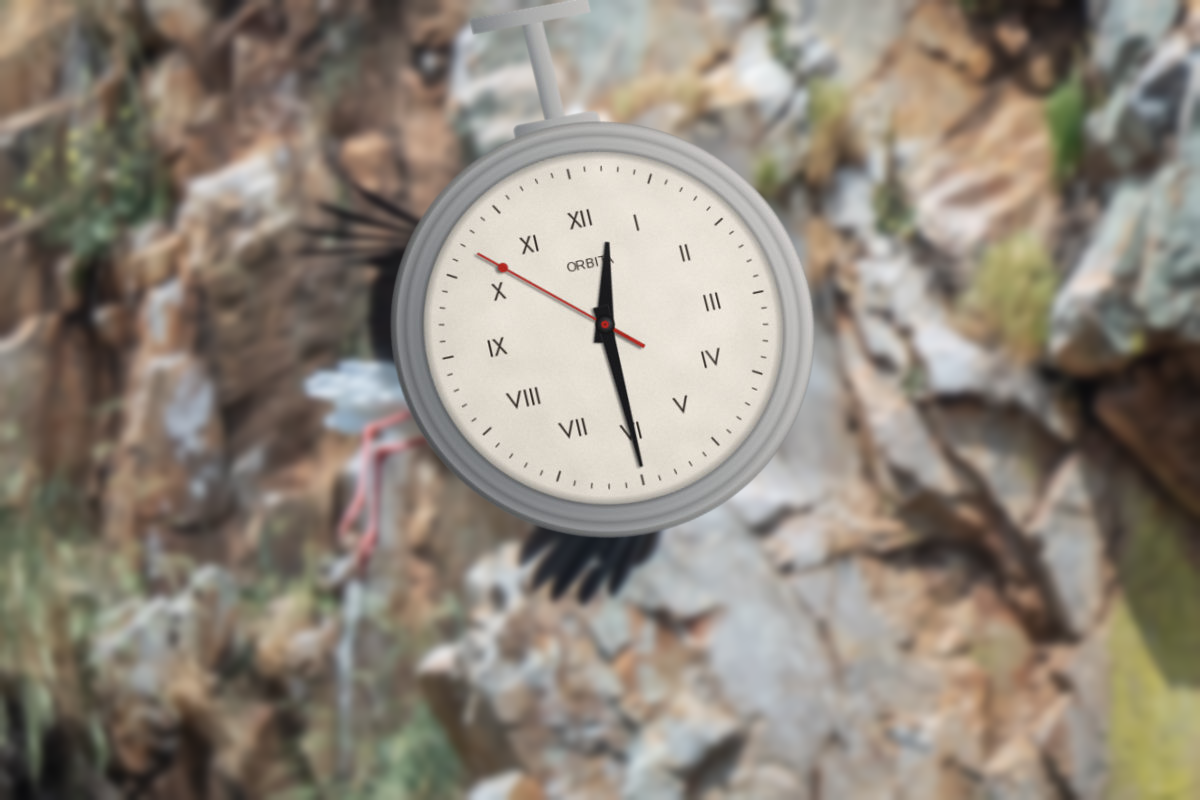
12:29:52
